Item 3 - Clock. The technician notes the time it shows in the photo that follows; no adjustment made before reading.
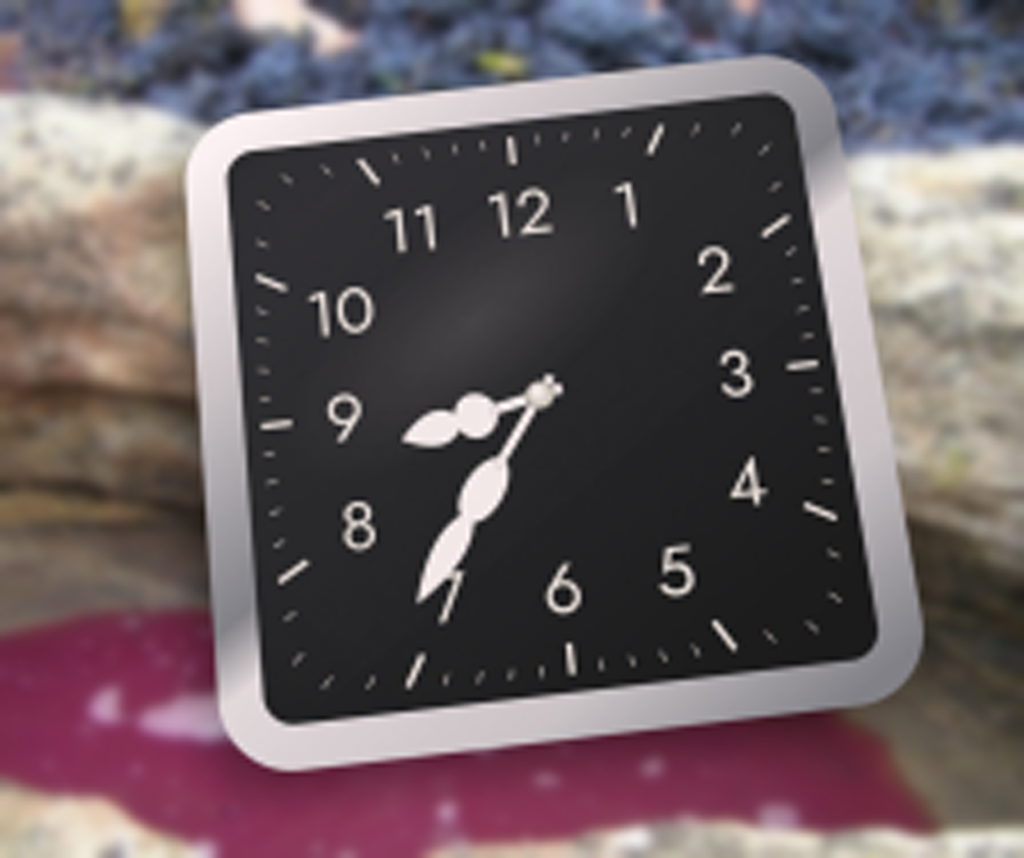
8:36
